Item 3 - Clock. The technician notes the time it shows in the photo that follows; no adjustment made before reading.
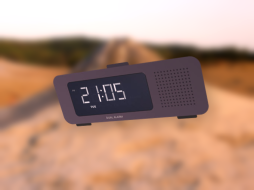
21:05
